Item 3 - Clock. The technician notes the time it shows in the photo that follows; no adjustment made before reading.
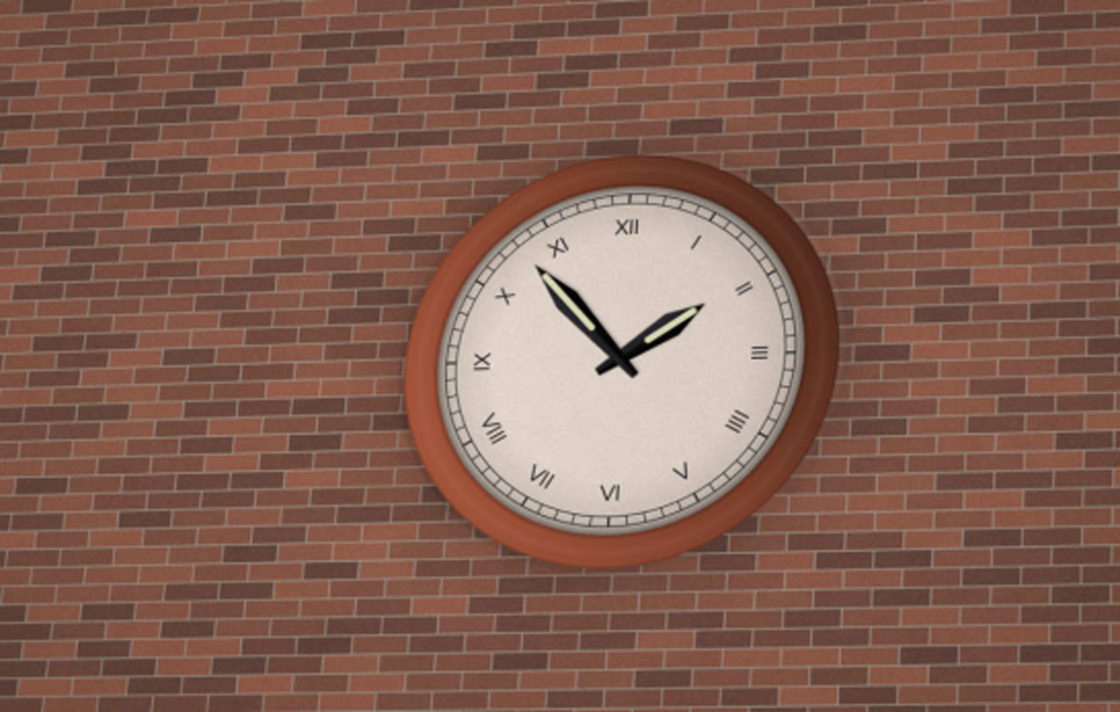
1:53
